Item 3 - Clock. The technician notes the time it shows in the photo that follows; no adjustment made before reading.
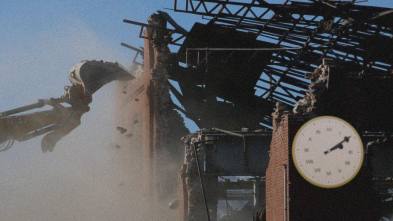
2:09
